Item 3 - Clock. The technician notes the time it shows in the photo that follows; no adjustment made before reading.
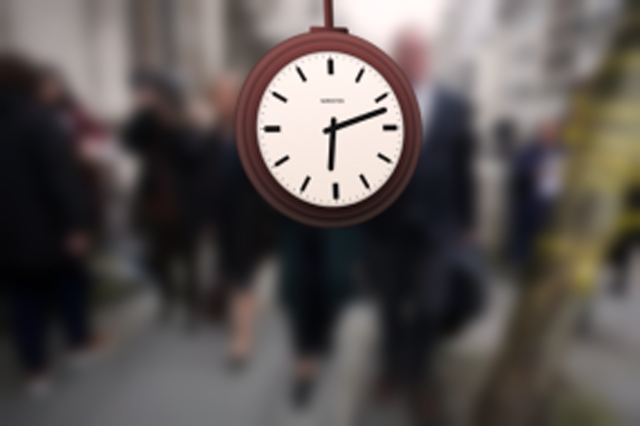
6:12
